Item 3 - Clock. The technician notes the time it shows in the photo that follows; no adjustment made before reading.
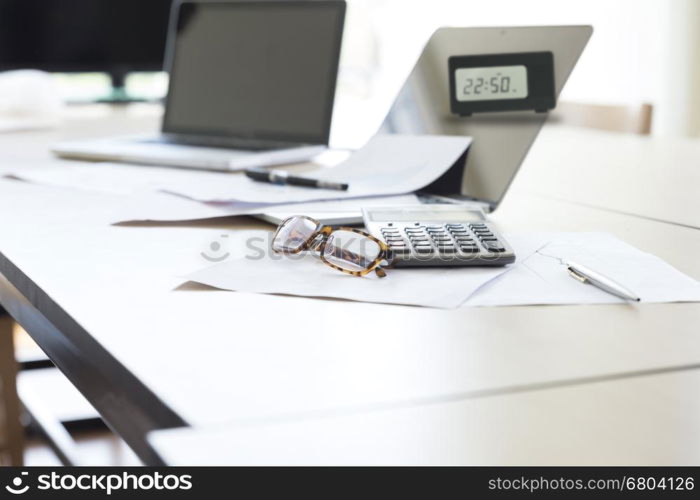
22:50
